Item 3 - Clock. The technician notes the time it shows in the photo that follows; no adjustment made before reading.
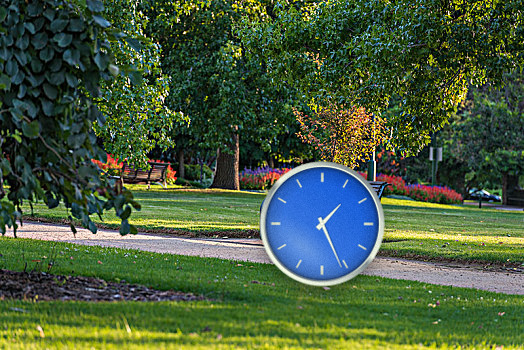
1:26
